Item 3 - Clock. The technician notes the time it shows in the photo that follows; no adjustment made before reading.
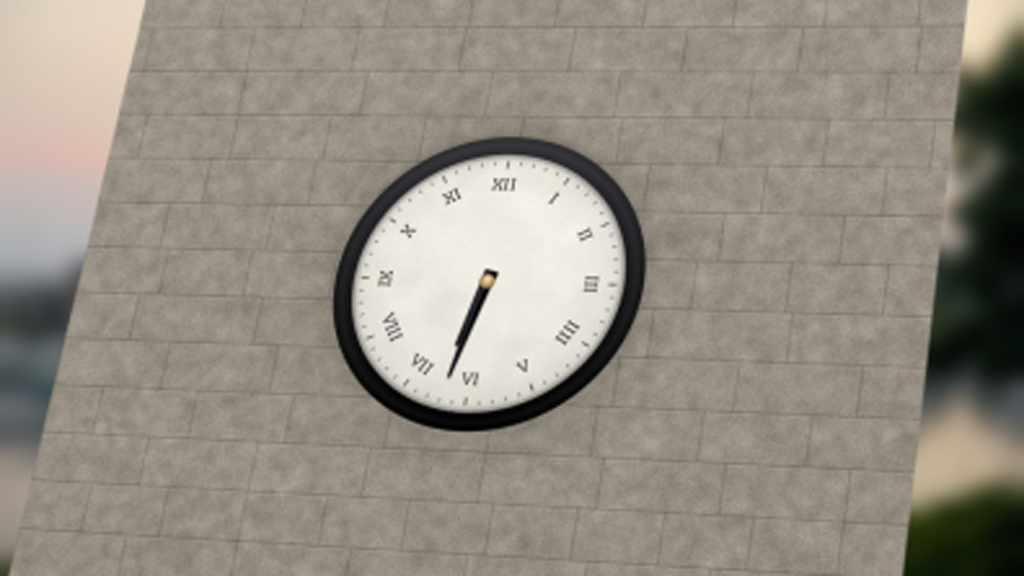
6:32
